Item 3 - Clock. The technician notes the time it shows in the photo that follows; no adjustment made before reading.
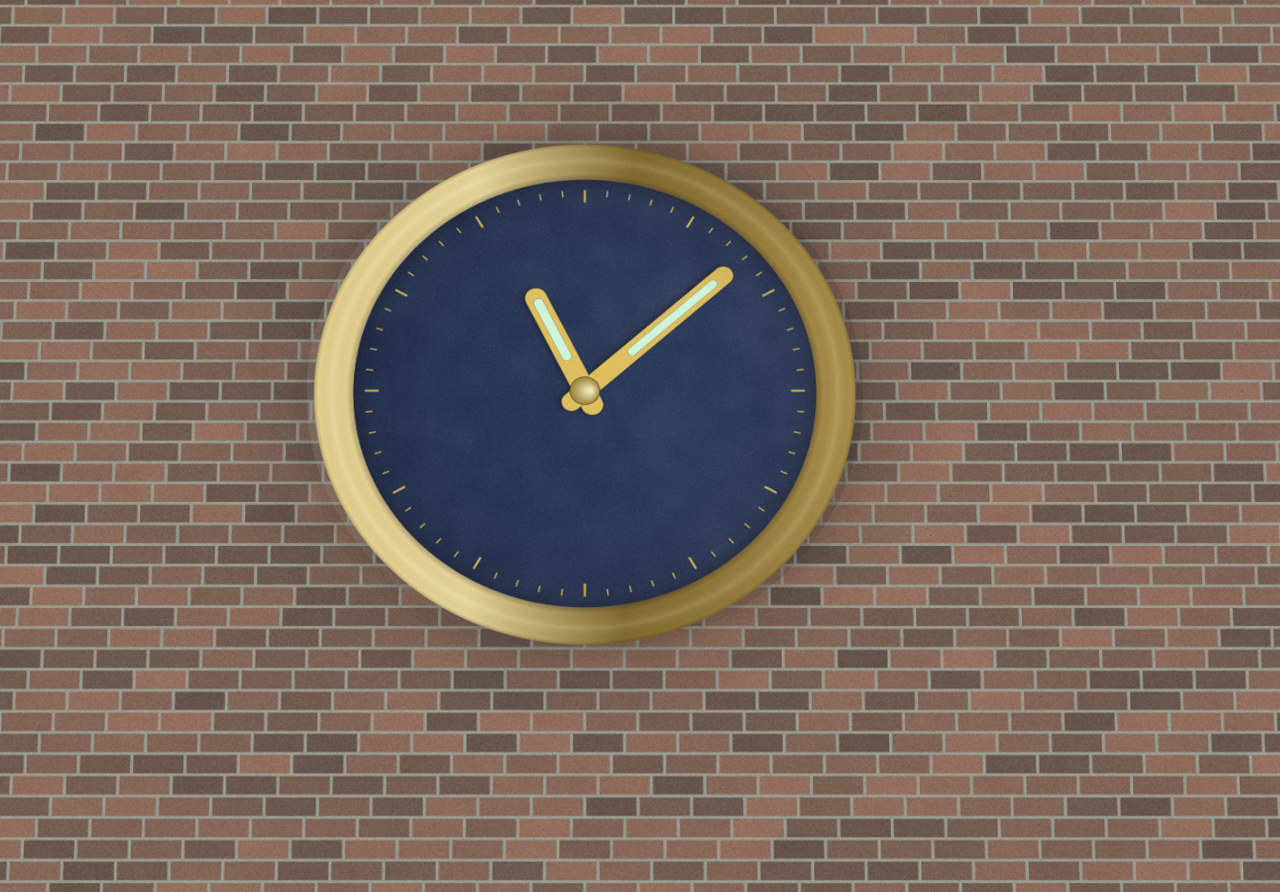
11:08
